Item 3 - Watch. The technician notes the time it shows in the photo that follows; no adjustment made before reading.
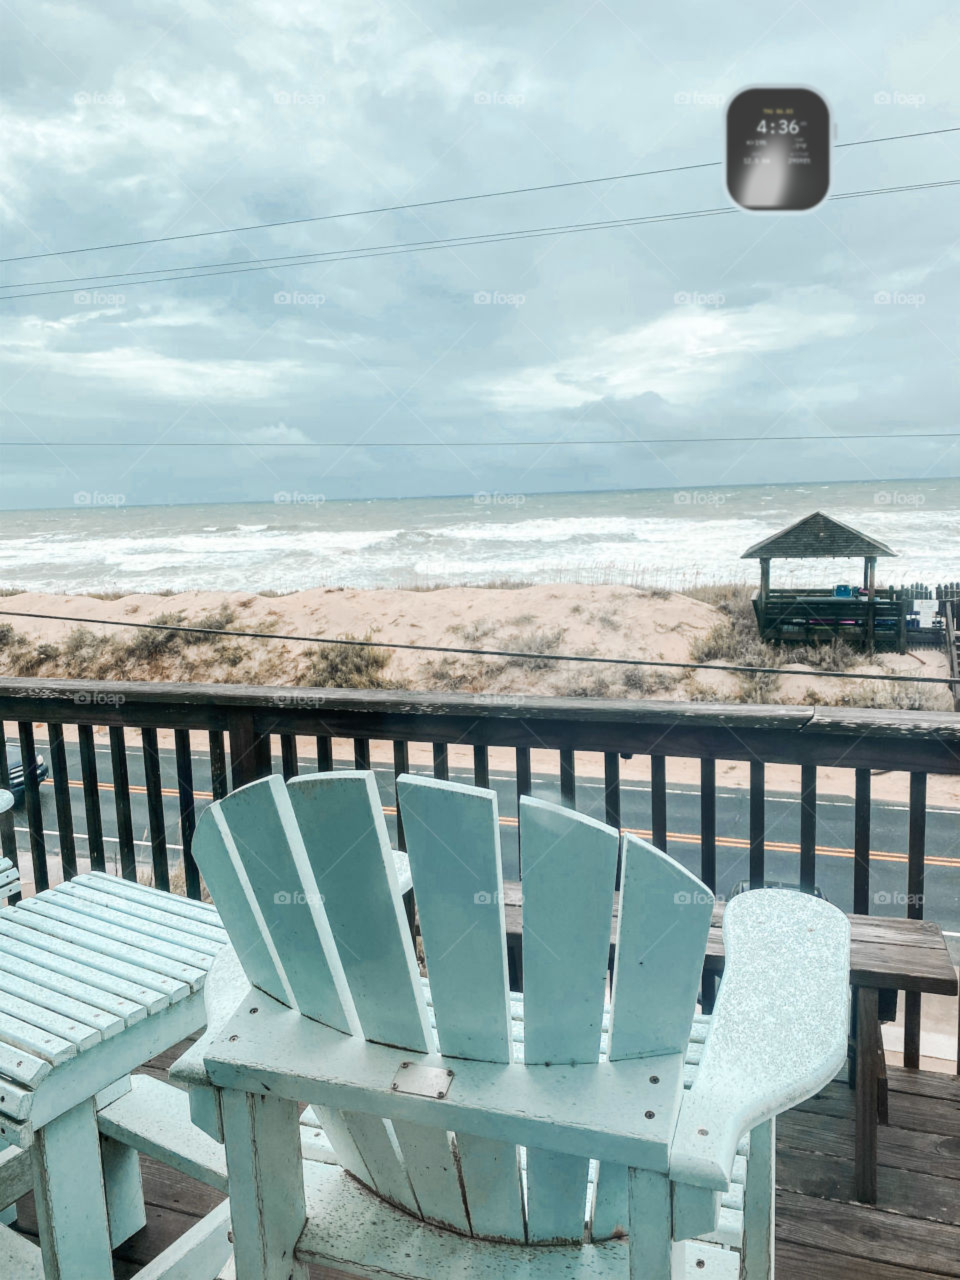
4:36
